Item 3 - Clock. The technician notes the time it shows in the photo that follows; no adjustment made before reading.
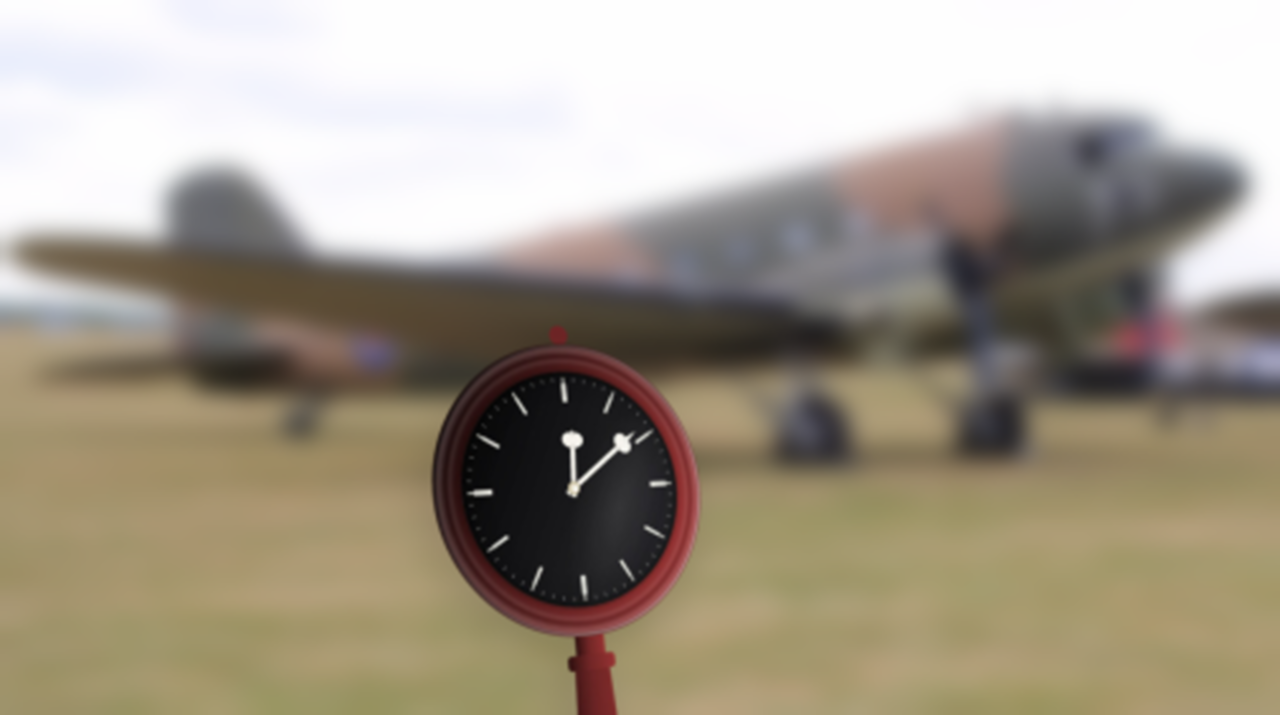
12:09
